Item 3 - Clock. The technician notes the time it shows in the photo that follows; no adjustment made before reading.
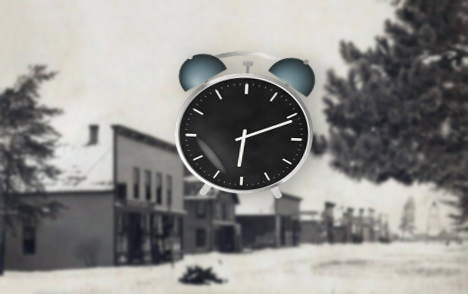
6:11
